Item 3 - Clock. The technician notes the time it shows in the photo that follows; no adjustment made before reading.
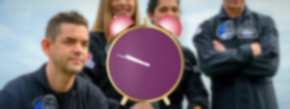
9:48
